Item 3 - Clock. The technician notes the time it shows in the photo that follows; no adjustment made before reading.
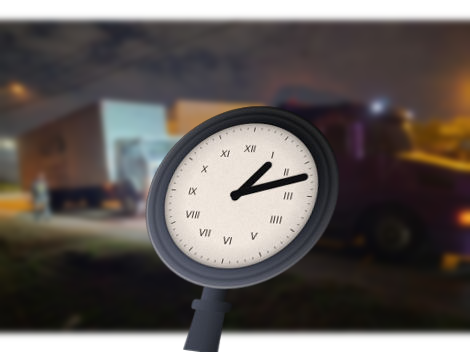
1:12
